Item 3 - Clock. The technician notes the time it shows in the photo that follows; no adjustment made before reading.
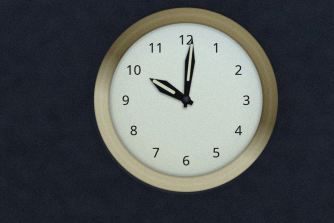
10:01
